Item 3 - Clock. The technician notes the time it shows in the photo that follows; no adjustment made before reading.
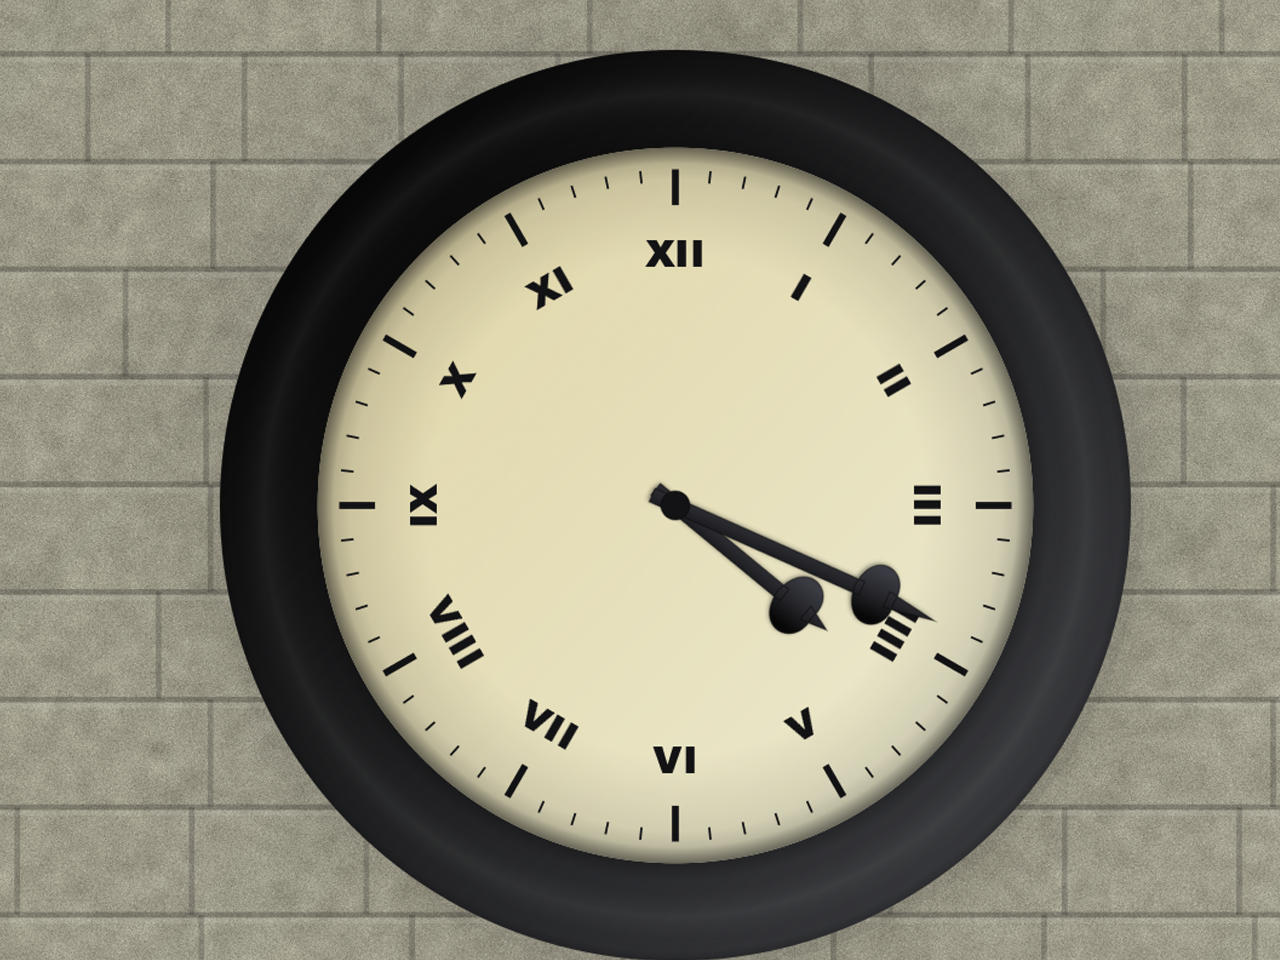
4:19
